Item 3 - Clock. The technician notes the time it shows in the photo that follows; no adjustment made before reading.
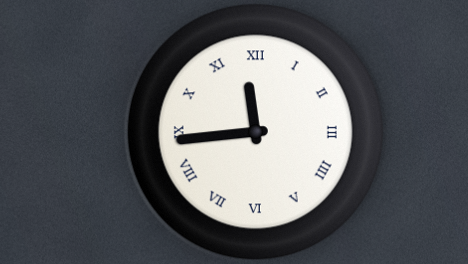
11:44
